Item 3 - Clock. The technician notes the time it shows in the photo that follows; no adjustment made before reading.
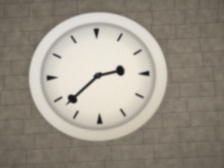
2:38
